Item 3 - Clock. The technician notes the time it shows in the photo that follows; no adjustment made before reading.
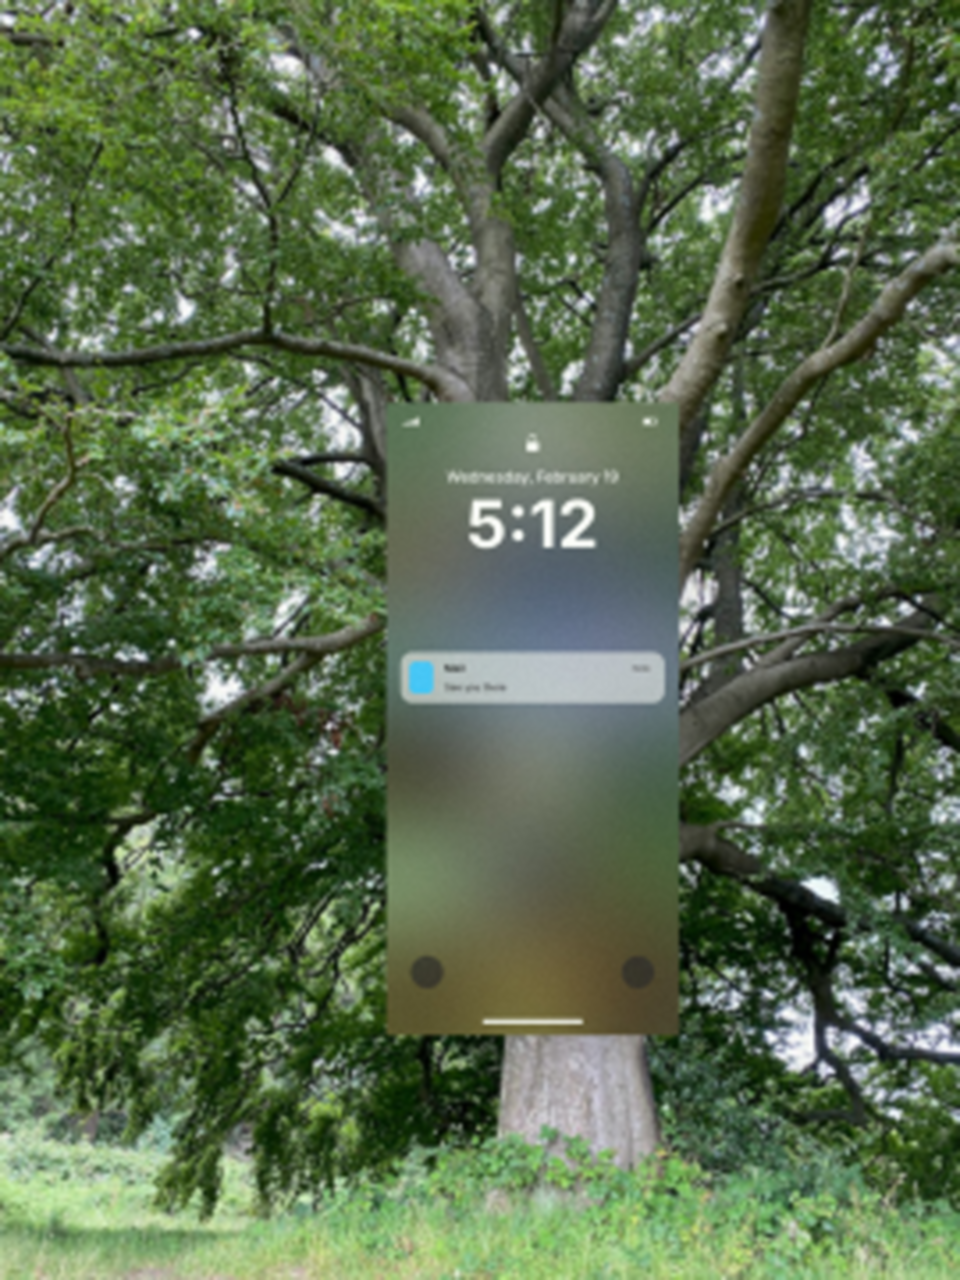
5:12
